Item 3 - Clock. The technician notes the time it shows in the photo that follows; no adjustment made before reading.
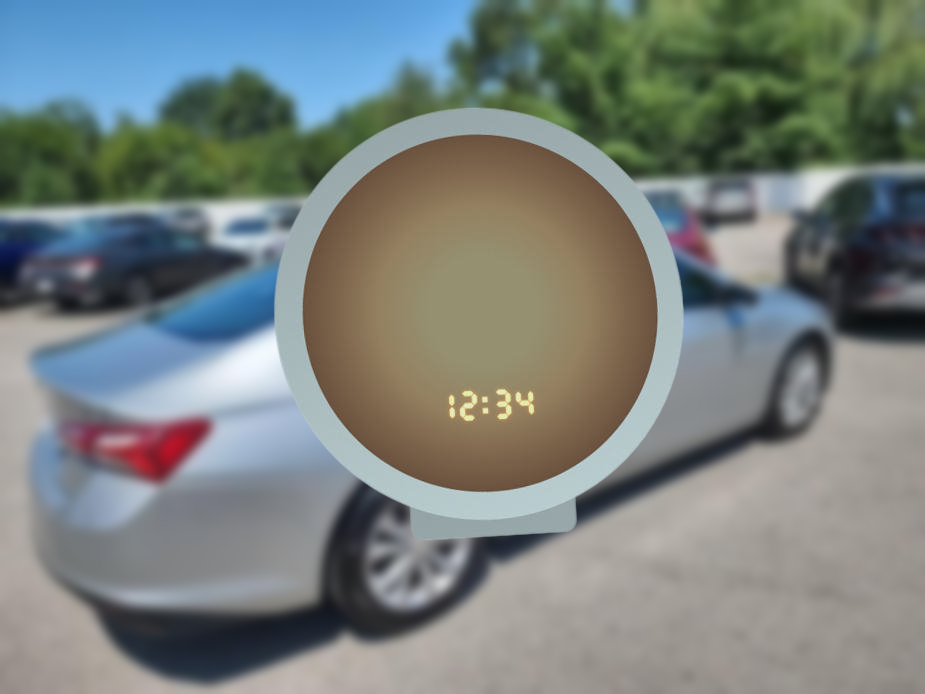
12:34
